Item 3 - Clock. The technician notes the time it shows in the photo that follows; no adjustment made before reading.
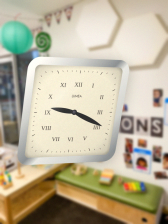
9:19
